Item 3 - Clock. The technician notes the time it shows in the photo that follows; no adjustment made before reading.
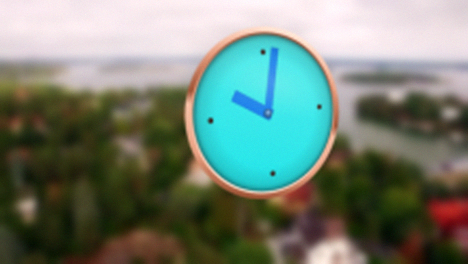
10:02
